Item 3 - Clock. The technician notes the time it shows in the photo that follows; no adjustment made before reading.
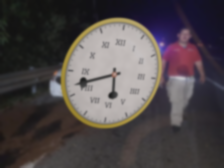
5:42
